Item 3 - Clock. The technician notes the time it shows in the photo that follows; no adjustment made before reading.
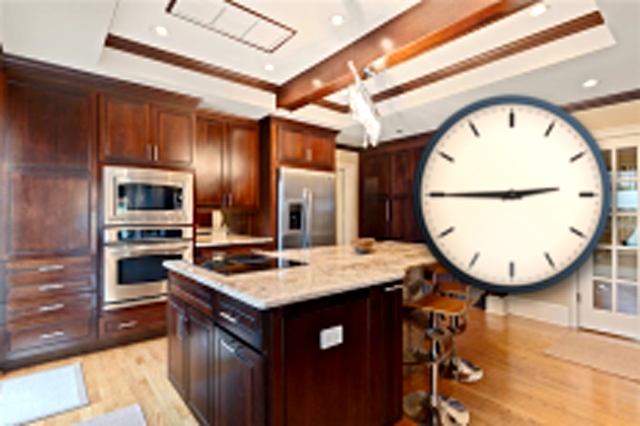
2:45
